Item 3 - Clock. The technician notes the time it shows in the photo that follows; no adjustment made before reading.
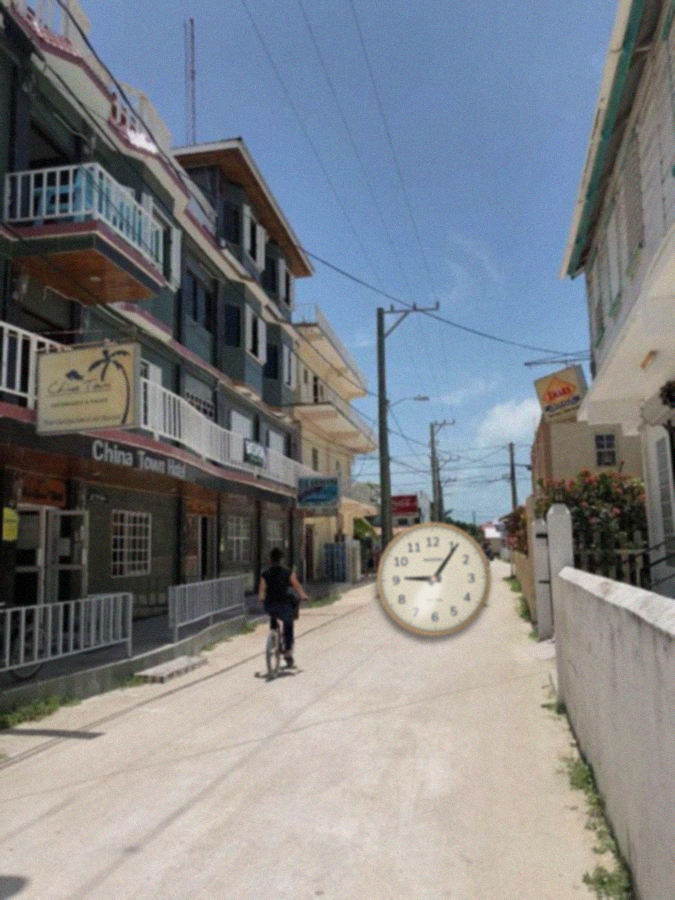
9:06
